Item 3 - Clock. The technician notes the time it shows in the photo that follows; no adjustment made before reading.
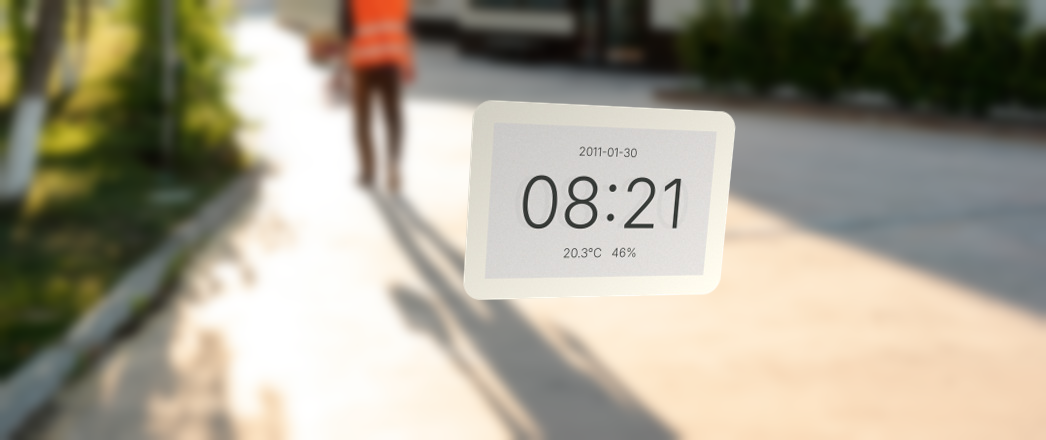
8:21
